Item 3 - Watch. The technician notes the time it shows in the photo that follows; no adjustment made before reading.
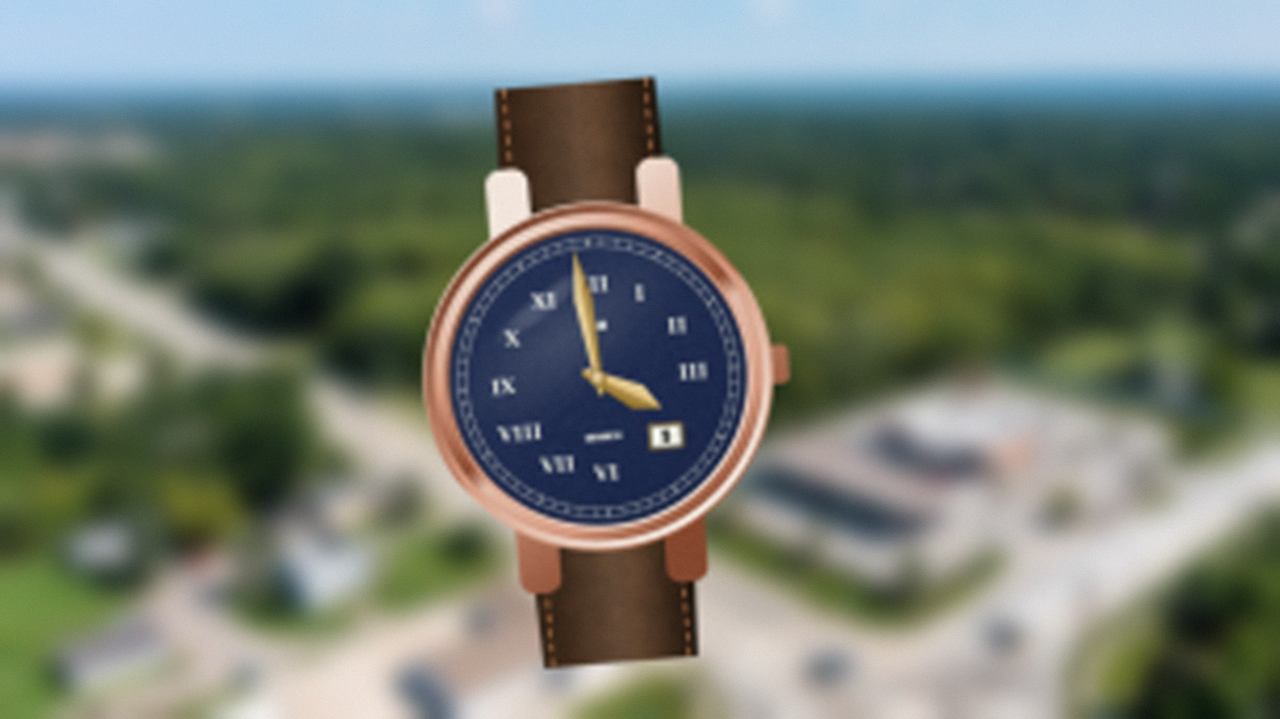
3:59
